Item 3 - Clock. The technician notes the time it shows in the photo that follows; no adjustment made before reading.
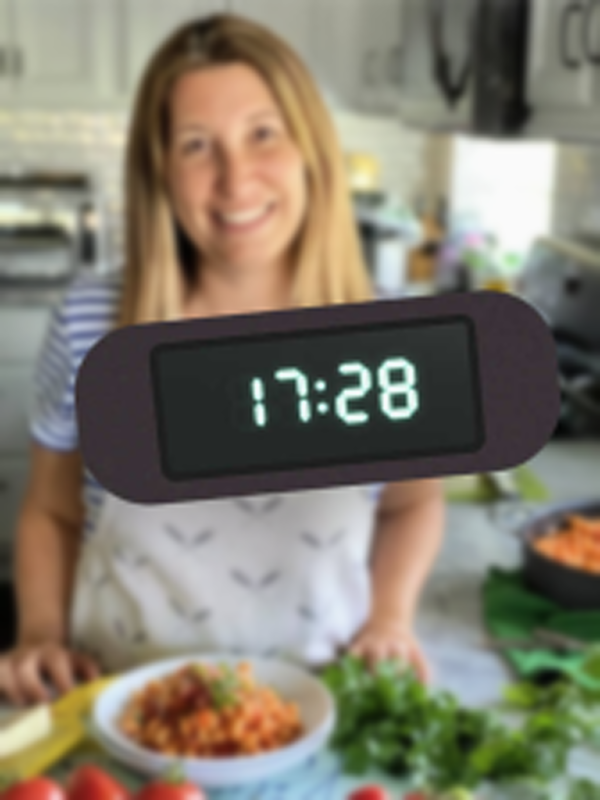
17:28
